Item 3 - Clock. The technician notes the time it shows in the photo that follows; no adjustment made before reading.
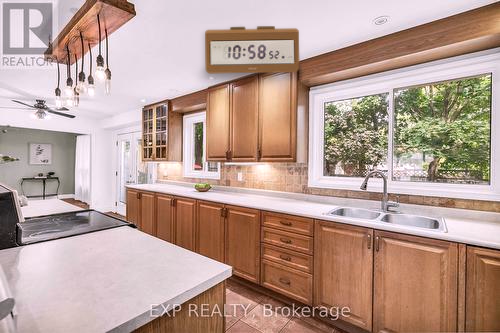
10:58
